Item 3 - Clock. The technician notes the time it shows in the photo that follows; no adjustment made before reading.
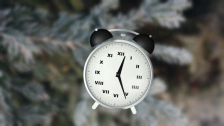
12:26
